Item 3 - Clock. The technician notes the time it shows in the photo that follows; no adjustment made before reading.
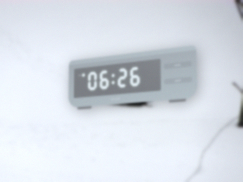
6:26
